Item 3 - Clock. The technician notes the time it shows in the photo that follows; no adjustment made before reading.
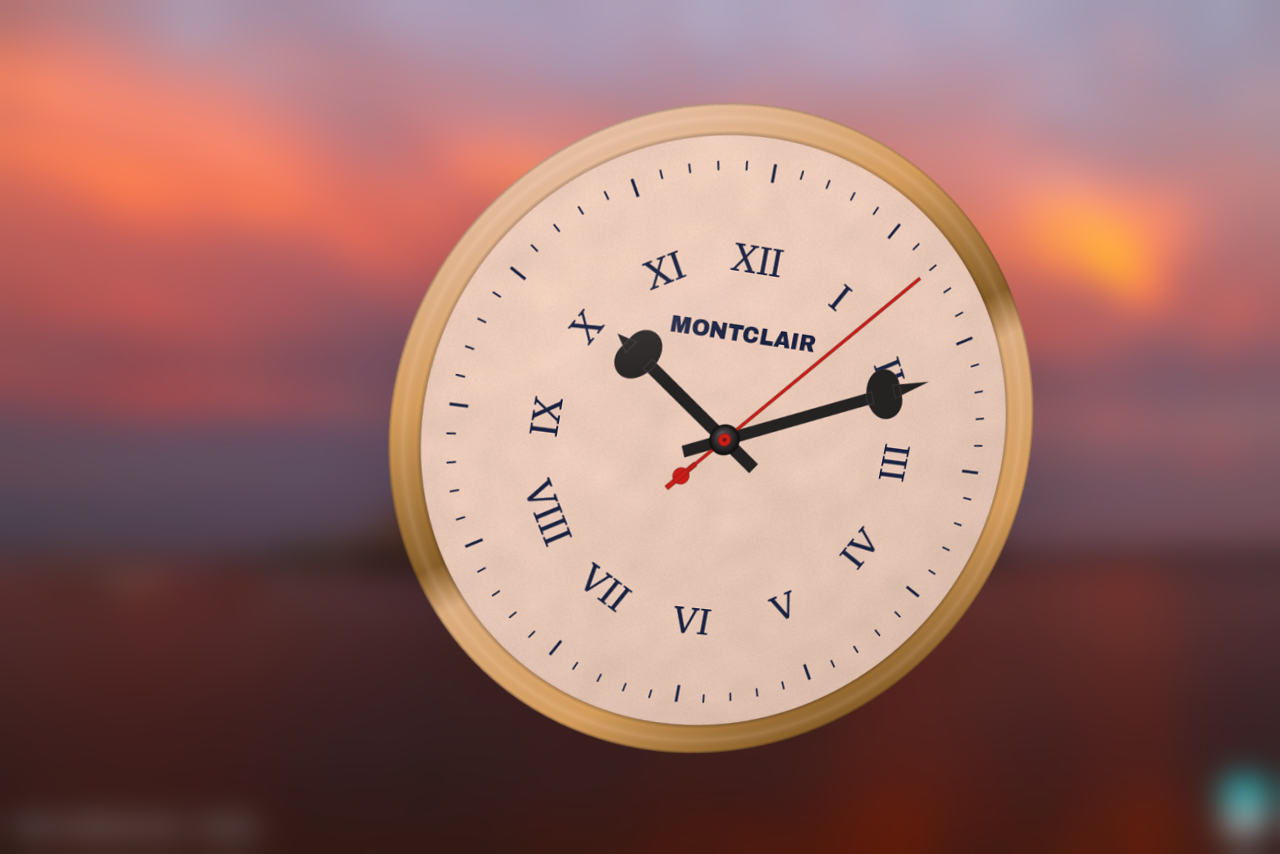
10:11:07
